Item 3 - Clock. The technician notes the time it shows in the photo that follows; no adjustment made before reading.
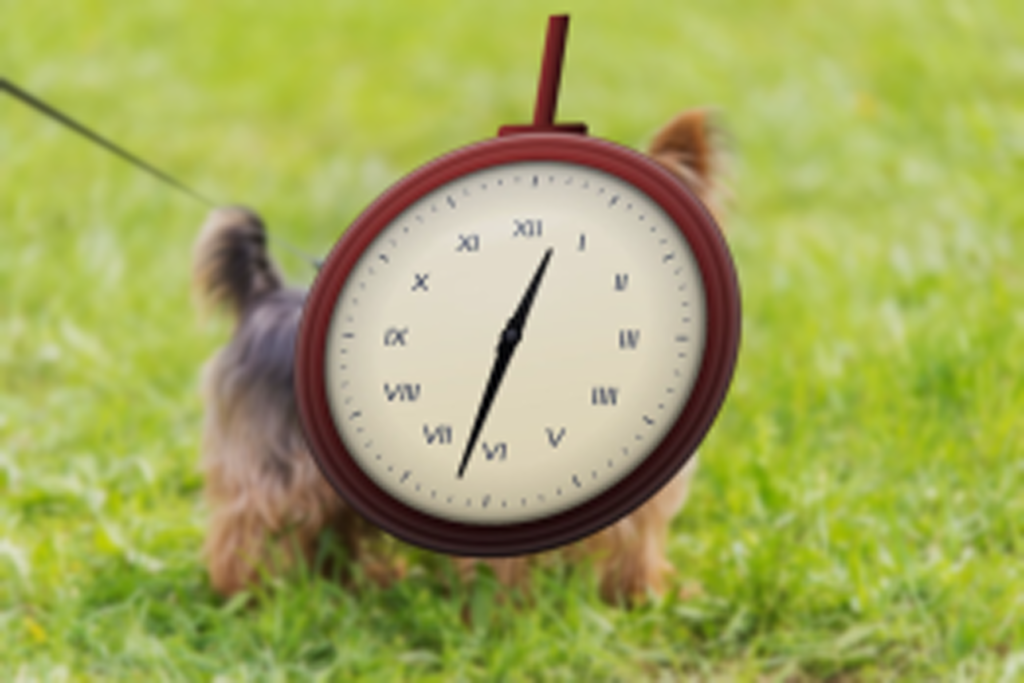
12:32
